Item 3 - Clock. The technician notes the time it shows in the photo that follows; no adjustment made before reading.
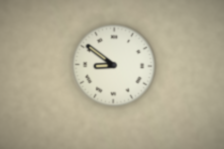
8:51
